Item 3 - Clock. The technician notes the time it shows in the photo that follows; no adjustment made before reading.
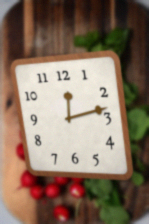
12:13
